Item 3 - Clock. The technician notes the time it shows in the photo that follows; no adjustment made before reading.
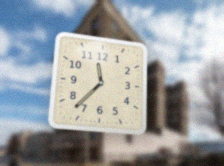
11:37
